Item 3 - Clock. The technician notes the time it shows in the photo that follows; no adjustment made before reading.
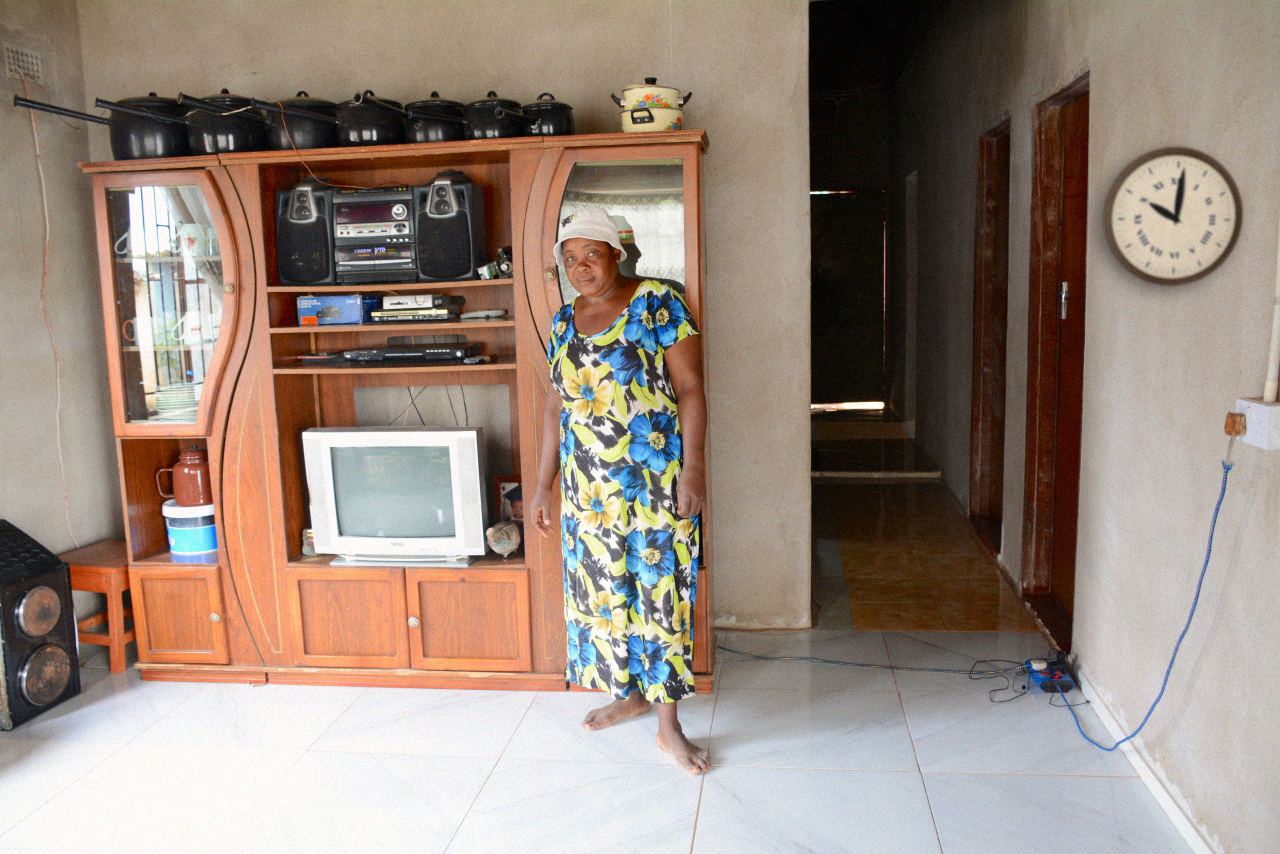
10:01
